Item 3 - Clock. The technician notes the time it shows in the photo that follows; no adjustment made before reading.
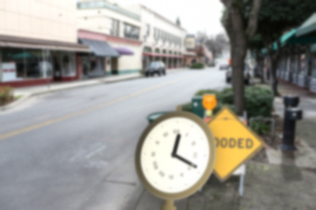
12:19
